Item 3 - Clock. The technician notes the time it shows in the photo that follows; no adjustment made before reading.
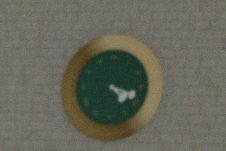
4:18
